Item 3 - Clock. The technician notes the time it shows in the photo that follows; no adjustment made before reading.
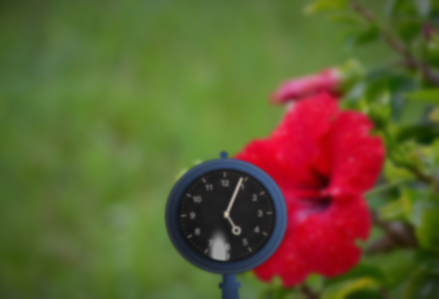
5:04
